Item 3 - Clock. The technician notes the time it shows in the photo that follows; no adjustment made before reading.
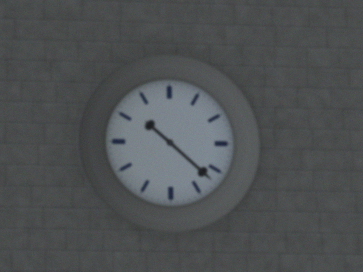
10:22
